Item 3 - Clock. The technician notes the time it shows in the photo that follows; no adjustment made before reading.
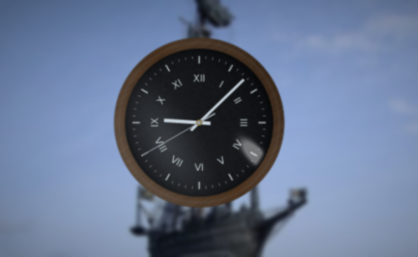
9:07:40
